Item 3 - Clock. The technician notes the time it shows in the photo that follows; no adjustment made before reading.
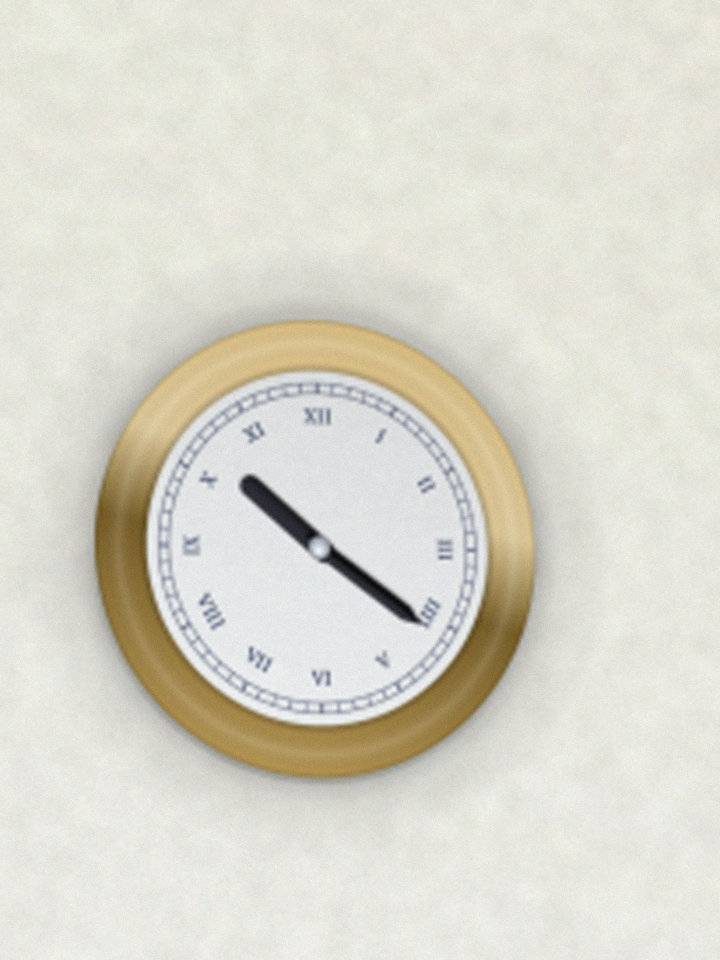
10:21
